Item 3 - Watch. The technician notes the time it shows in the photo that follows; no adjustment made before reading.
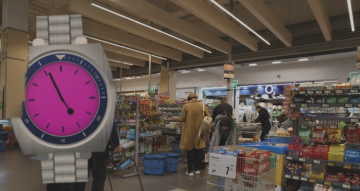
4:56
